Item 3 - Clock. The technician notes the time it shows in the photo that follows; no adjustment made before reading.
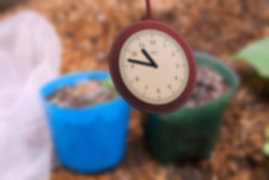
10:47
